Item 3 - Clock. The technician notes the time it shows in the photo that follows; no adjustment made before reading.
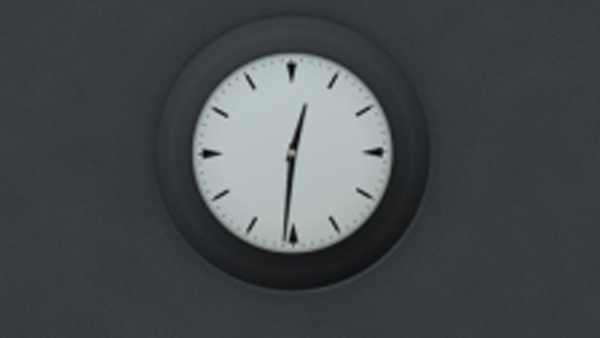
12:31
